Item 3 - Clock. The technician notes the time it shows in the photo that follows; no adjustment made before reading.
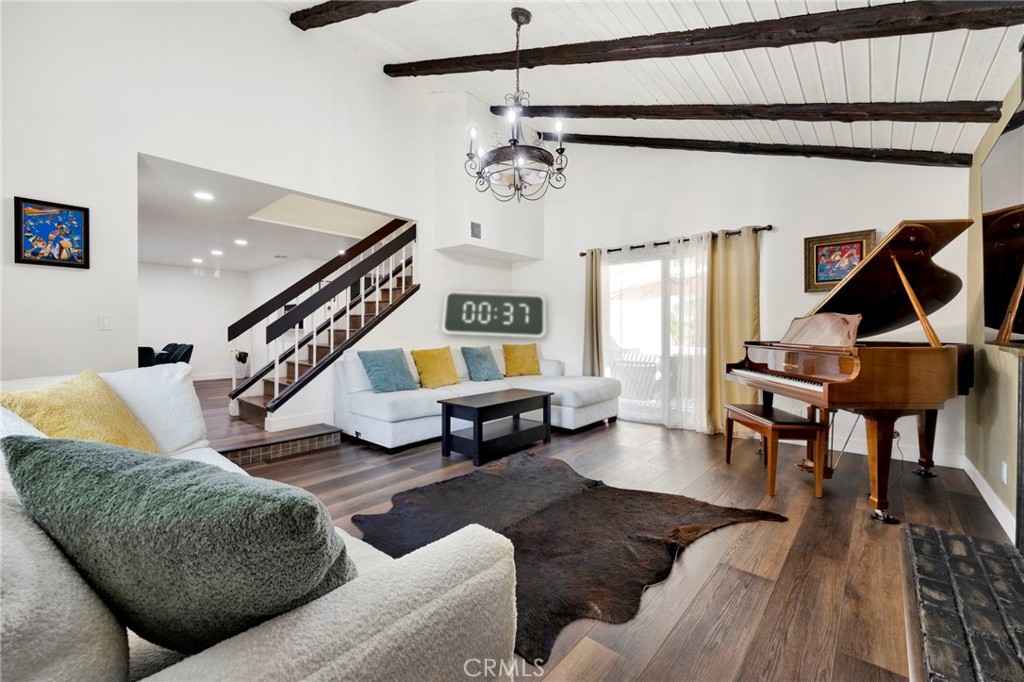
0:37
